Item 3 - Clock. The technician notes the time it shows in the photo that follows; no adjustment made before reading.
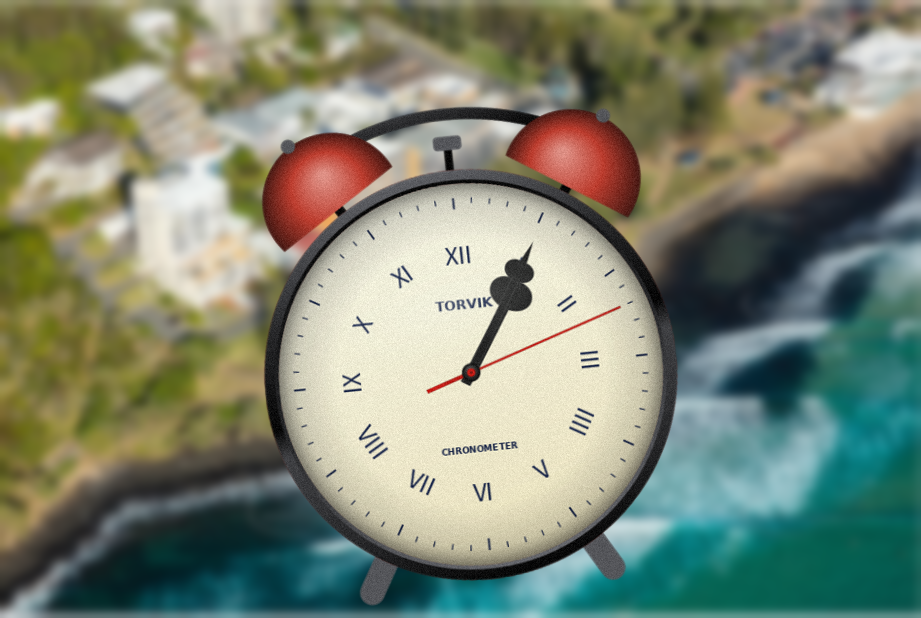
1:05:12
